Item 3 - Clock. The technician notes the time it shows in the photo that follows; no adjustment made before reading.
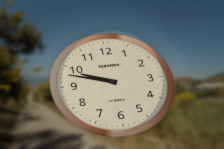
9:48
